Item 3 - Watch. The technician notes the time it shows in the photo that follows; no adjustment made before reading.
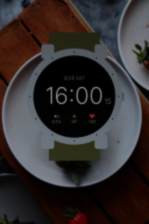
16:00
